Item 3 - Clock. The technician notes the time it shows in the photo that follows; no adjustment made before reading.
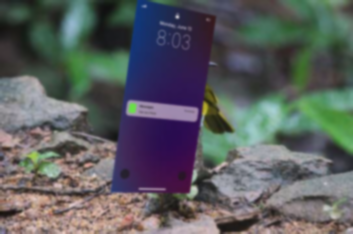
8:03
